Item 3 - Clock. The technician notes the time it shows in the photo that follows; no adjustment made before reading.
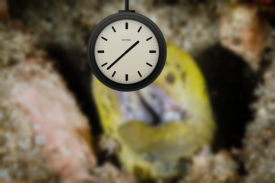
1:38
